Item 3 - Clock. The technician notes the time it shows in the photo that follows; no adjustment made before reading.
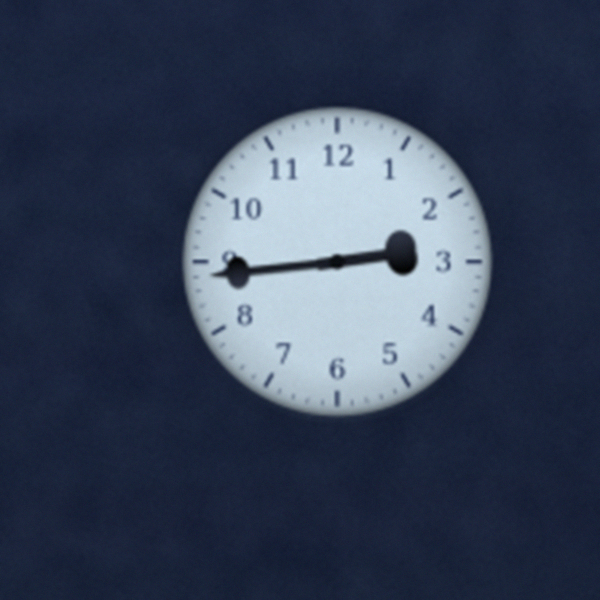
2:44
